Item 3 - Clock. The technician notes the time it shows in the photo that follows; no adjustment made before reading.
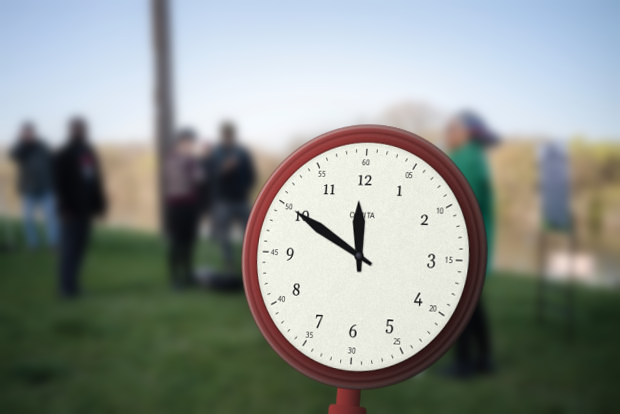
11:50
